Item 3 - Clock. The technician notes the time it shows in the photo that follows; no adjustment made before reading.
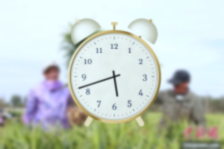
5:42
